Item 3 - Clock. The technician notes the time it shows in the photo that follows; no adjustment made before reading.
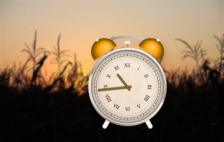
10:44
